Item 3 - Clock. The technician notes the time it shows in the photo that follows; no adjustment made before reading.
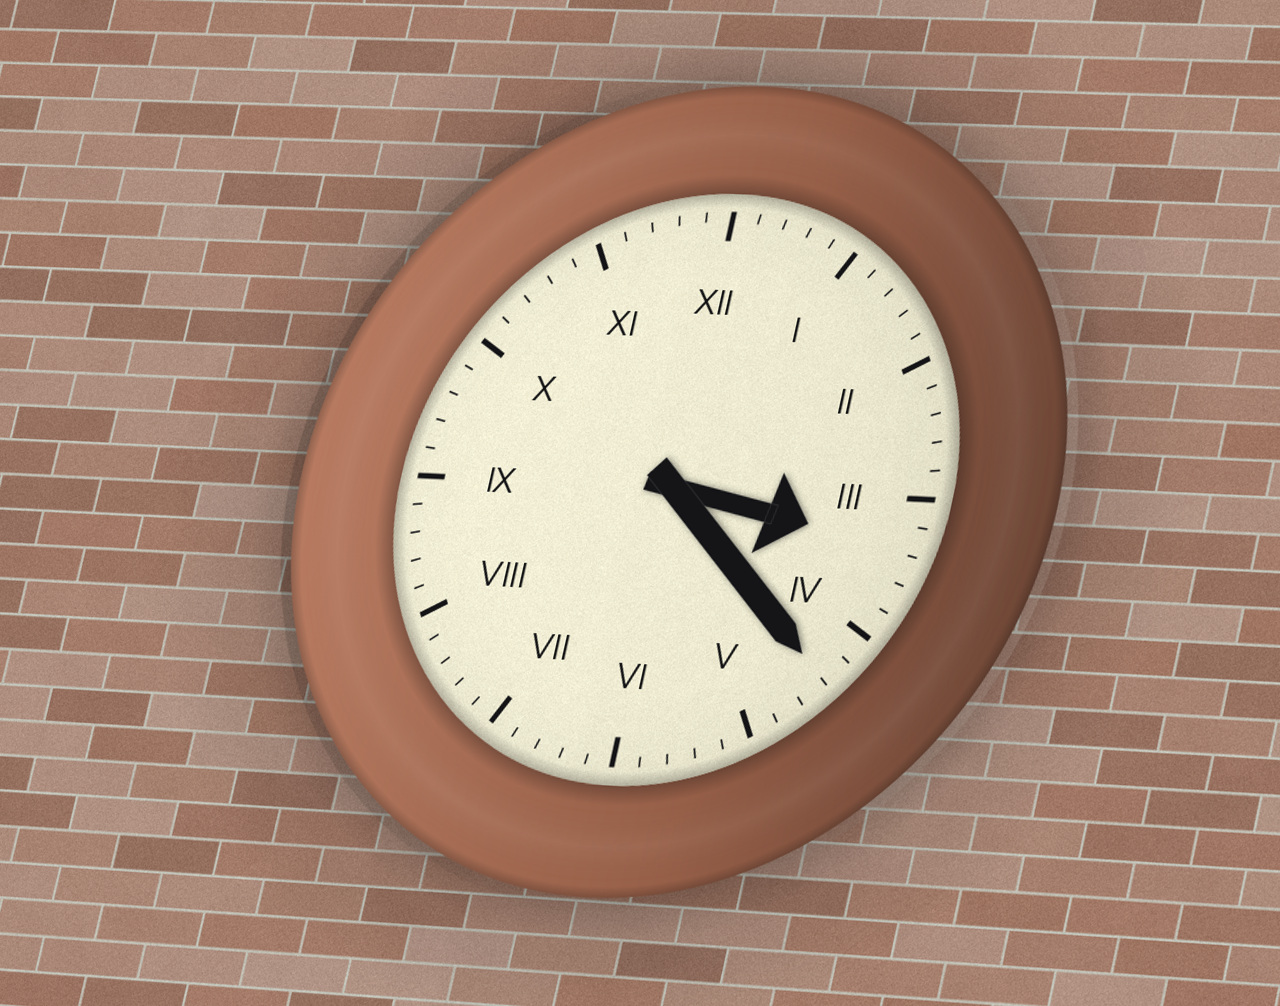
3:22
